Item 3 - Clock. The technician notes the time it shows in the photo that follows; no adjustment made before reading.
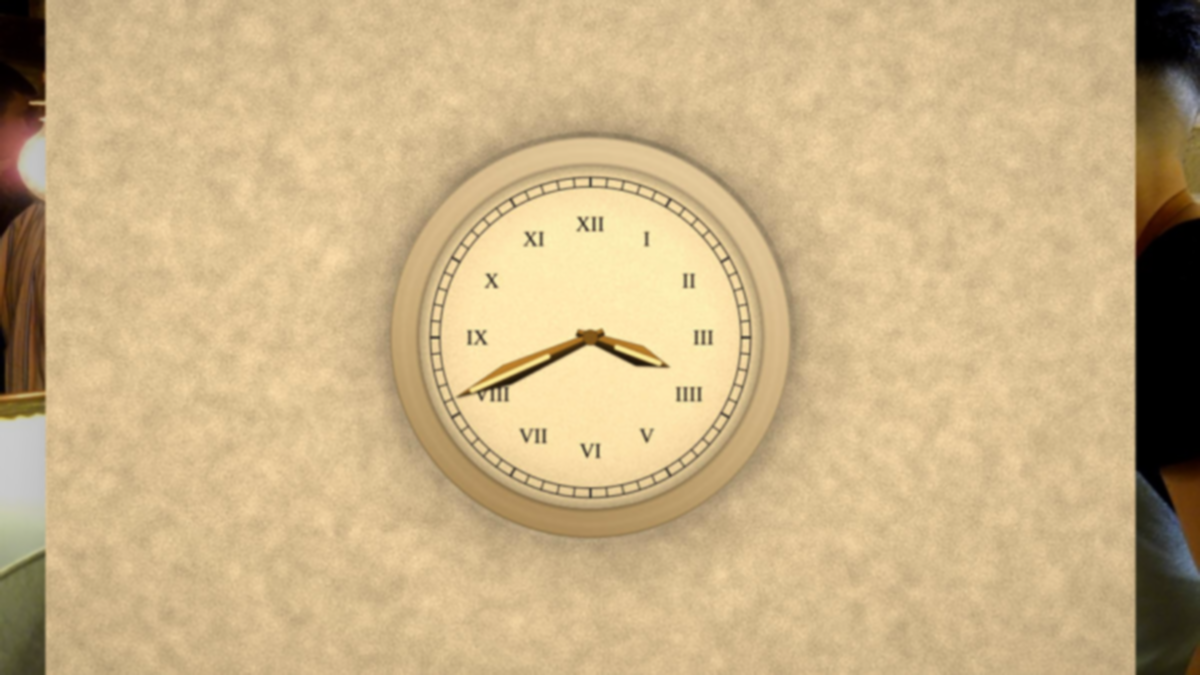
3:41
